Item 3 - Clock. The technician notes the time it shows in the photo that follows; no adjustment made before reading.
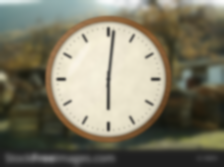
6:01
